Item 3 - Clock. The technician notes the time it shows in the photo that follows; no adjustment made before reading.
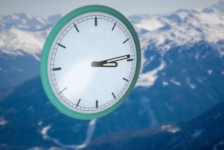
3:14
